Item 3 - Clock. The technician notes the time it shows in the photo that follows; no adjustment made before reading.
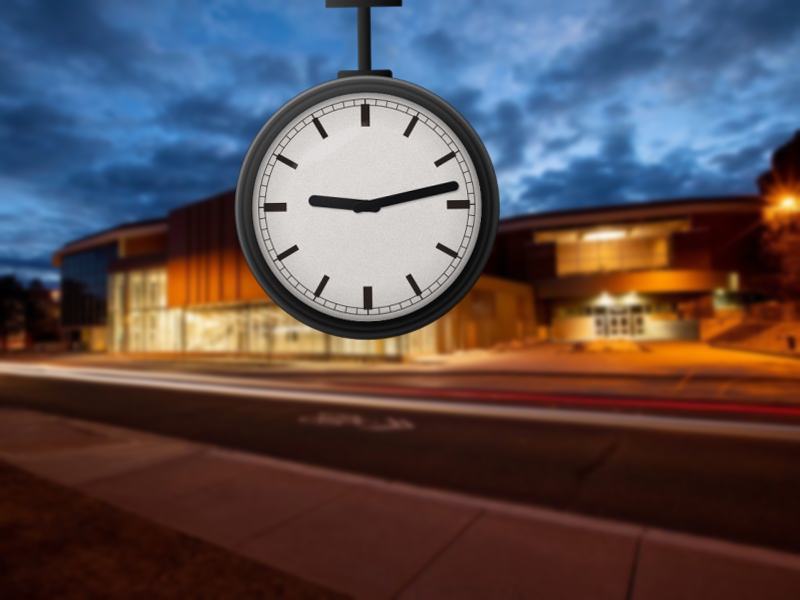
9:13
